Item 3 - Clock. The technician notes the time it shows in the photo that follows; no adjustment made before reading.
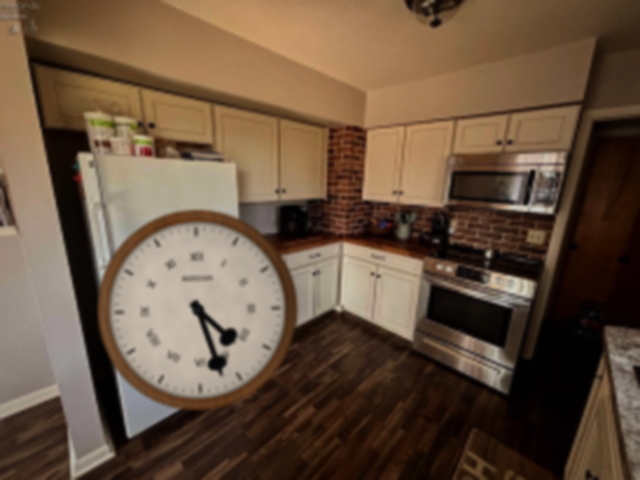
4:27
